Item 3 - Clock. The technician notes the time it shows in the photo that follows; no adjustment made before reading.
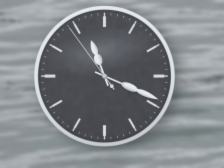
11:18:54
